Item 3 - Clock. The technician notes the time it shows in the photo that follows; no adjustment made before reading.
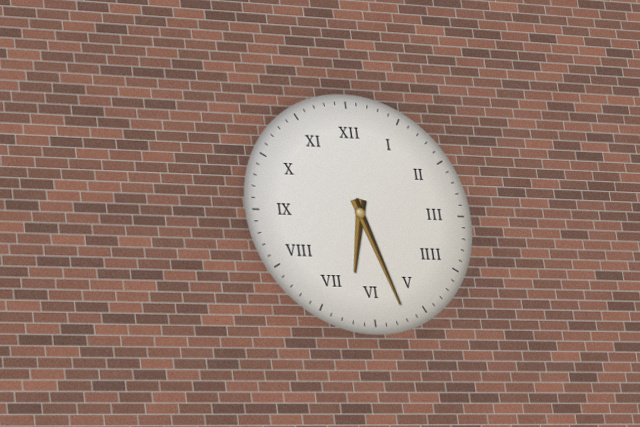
6:27
